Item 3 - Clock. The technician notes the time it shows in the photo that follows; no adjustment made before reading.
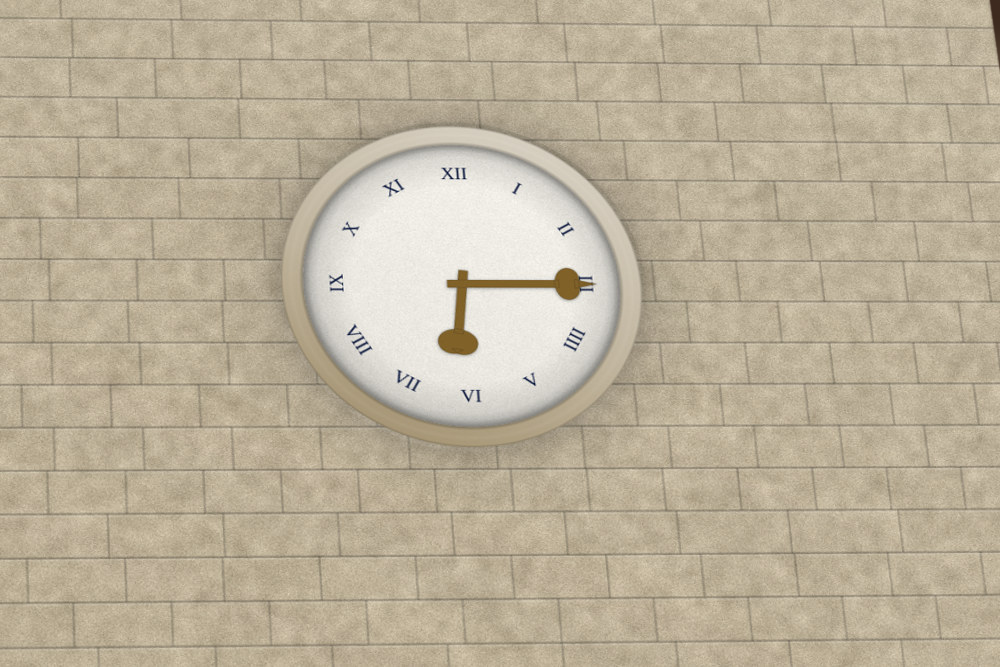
6:15
